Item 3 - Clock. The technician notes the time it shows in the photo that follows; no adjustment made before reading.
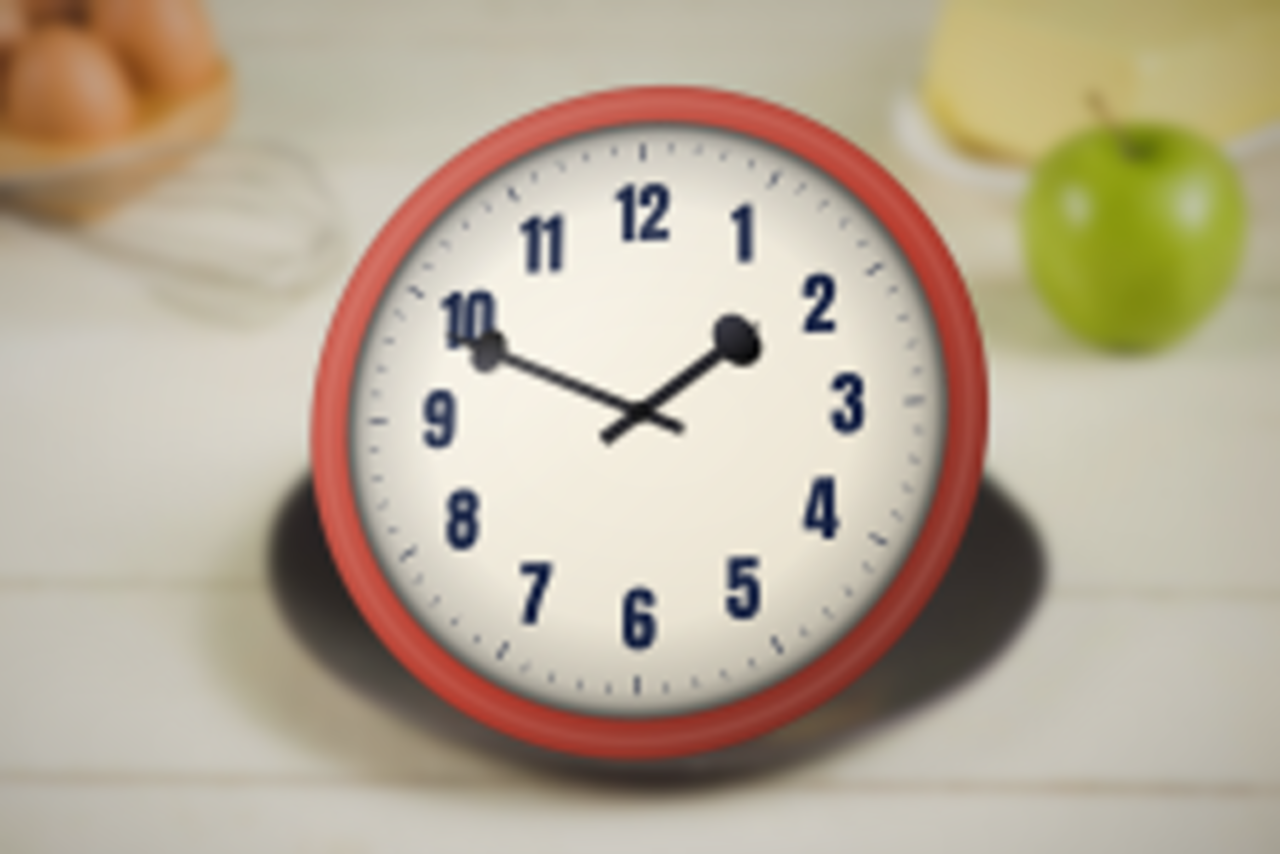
1:49
